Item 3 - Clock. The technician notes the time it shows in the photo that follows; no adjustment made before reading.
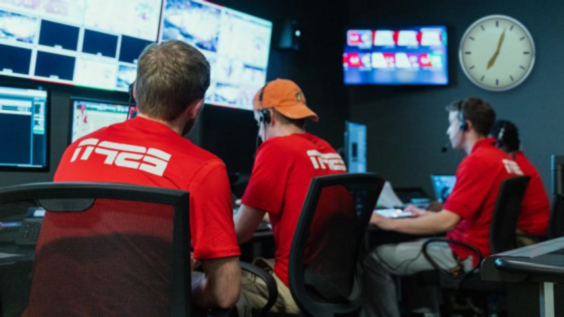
7:03
